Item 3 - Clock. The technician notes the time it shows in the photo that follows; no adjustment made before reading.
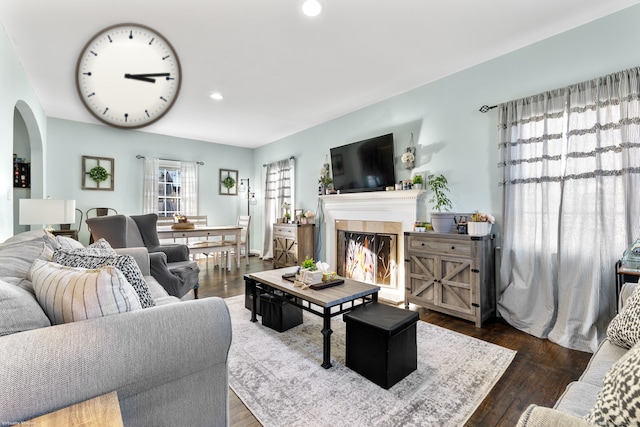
3:14
